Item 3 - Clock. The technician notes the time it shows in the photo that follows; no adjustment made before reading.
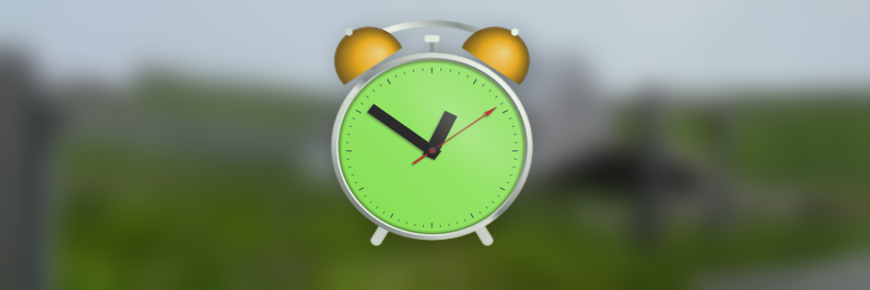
12:51:09
